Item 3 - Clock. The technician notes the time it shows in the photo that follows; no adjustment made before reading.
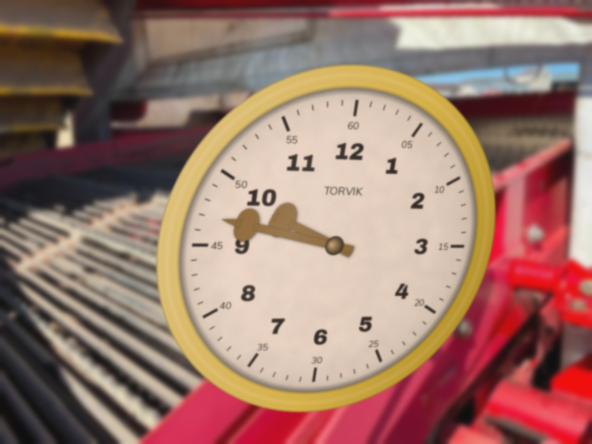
9:47
